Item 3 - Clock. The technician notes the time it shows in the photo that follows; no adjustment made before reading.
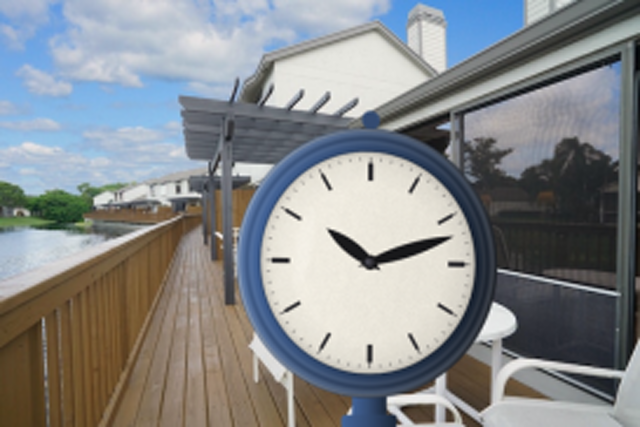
10:12
